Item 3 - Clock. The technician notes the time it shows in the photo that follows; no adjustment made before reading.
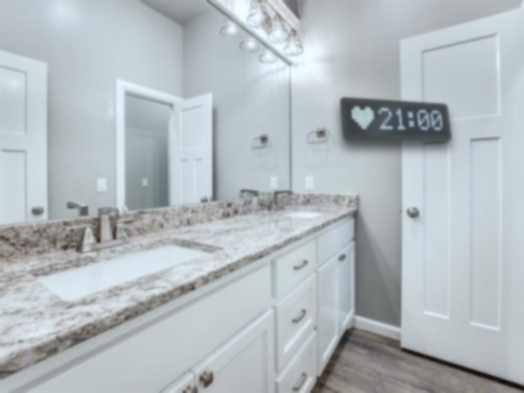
21:00
